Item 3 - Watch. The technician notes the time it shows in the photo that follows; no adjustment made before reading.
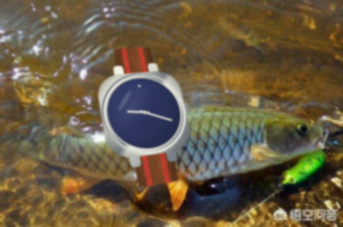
9:19
